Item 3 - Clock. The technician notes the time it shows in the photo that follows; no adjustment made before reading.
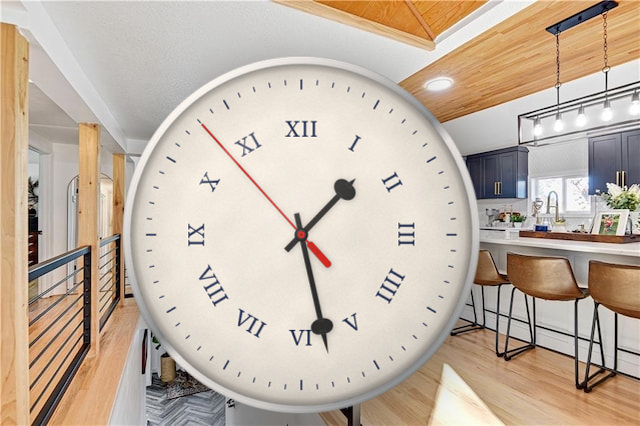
1:27:53
